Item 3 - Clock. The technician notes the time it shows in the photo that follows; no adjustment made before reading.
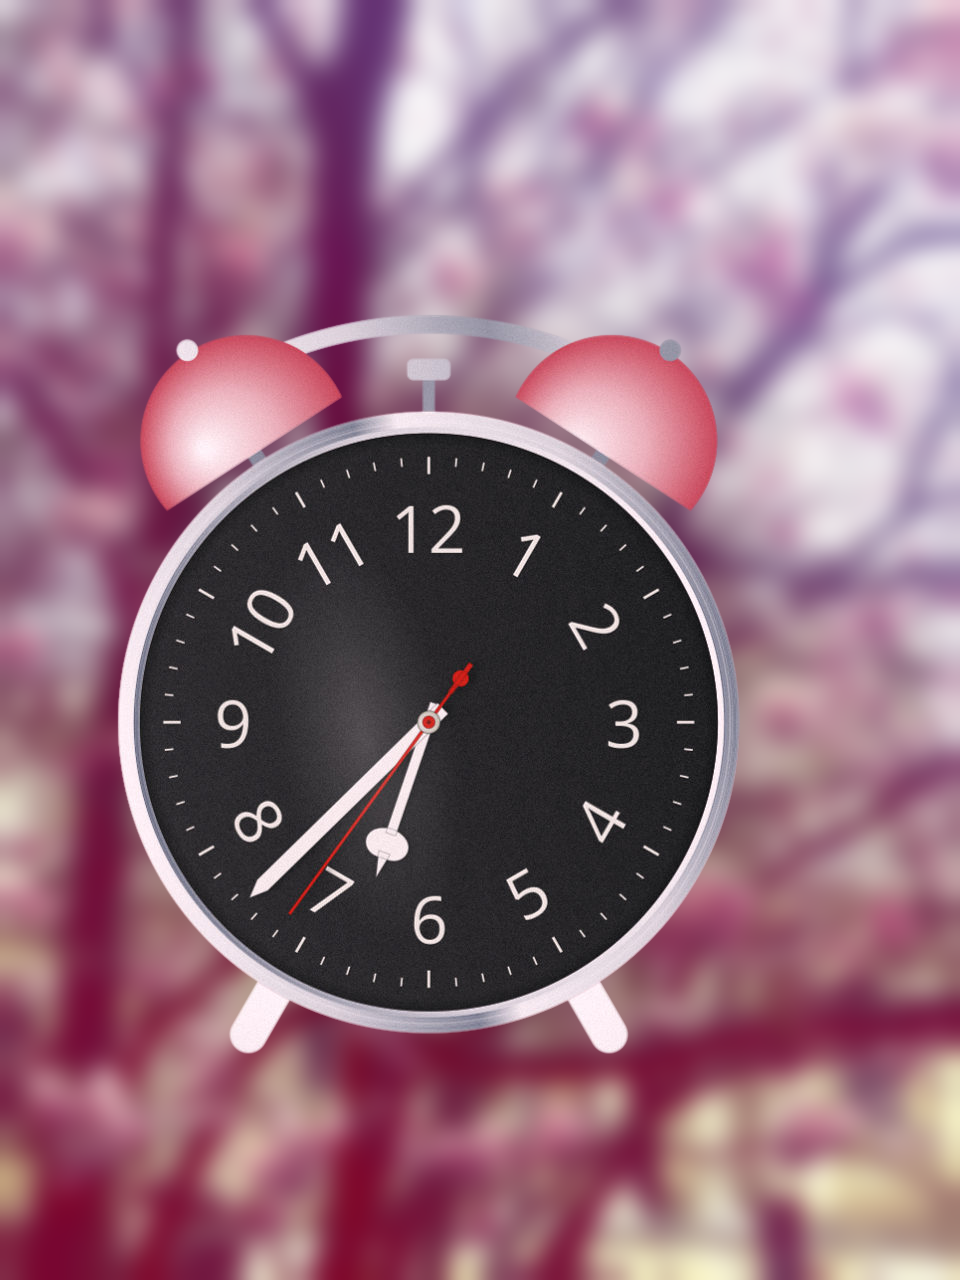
6:37:36
